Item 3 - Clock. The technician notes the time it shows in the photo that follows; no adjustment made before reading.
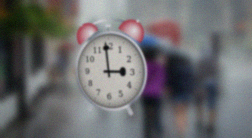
2:59
